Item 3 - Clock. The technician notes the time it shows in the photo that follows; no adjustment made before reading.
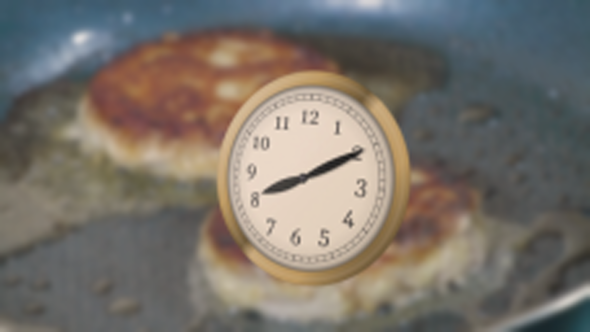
8:10
